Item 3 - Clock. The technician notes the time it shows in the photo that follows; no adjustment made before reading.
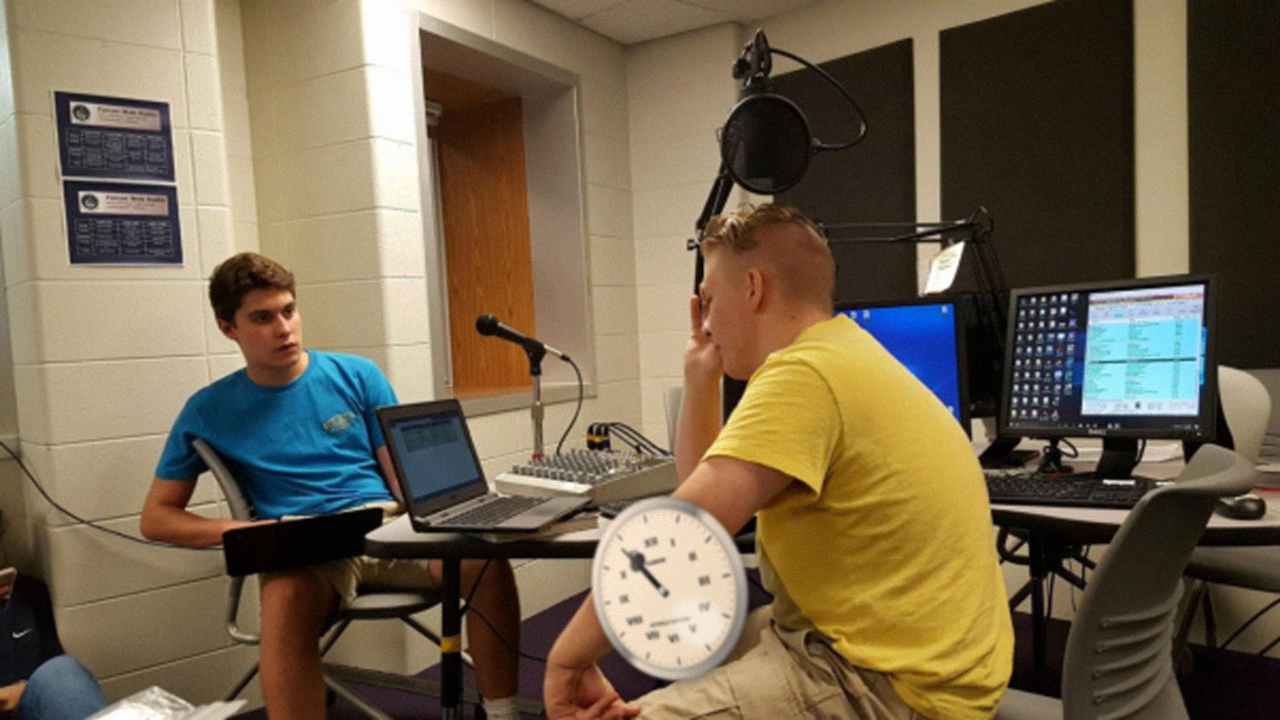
10:54
